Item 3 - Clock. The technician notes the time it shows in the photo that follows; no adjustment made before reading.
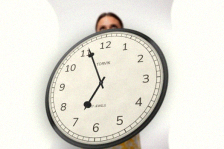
6:56
